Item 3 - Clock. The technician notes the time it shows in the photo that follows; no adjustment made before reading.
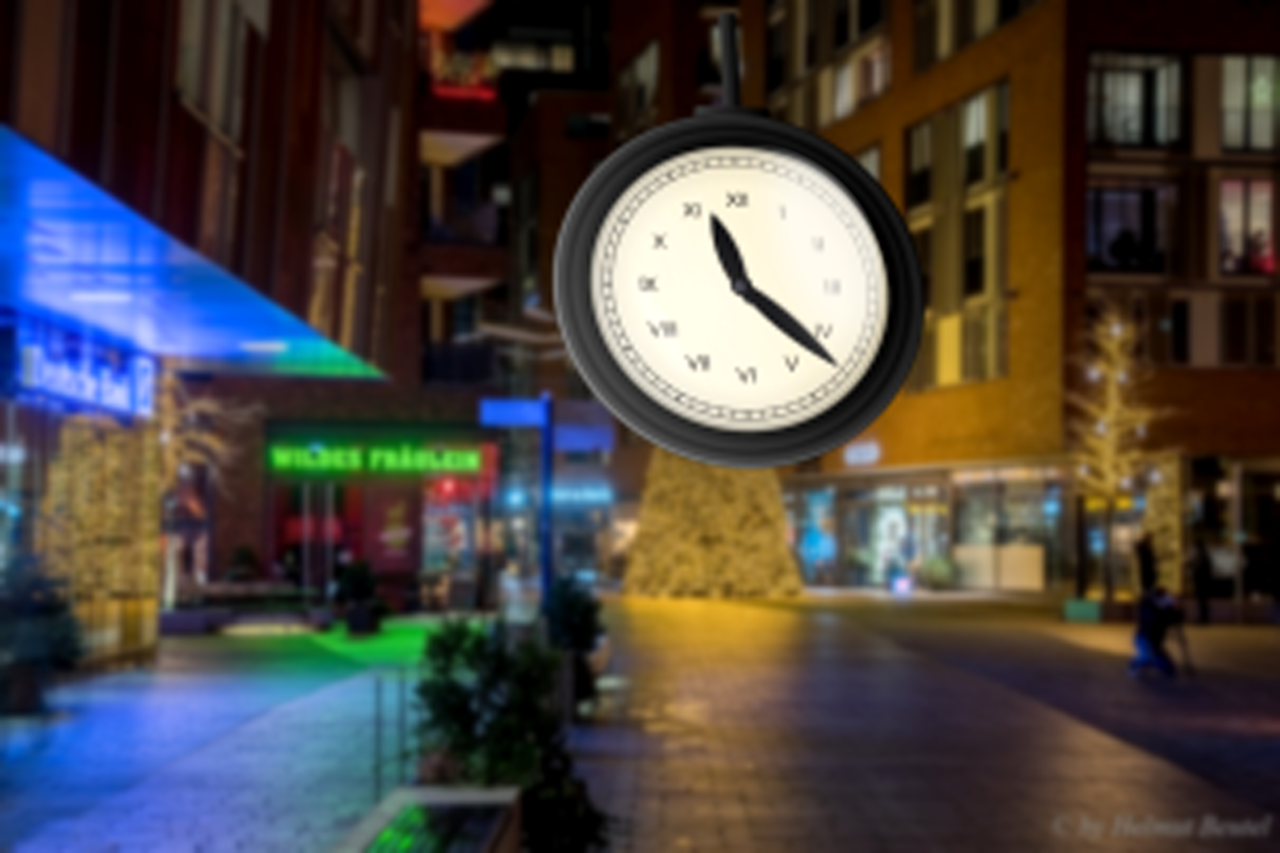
11:22
